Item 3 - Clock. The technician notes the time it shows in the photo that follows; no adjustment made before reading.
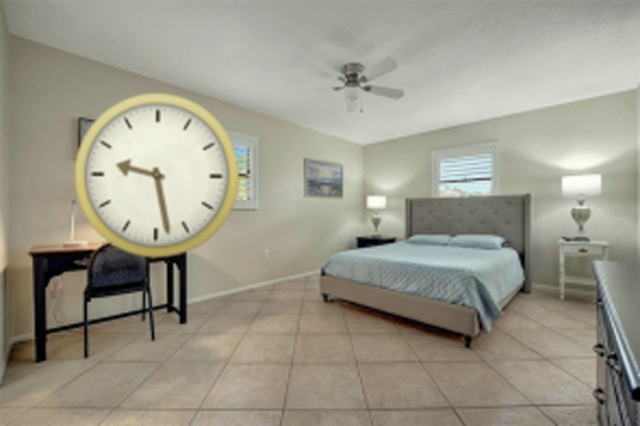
9:28
